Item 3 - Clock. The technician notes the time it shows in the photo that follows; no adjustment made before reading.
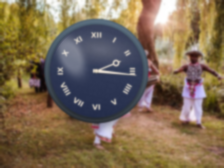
2:16
